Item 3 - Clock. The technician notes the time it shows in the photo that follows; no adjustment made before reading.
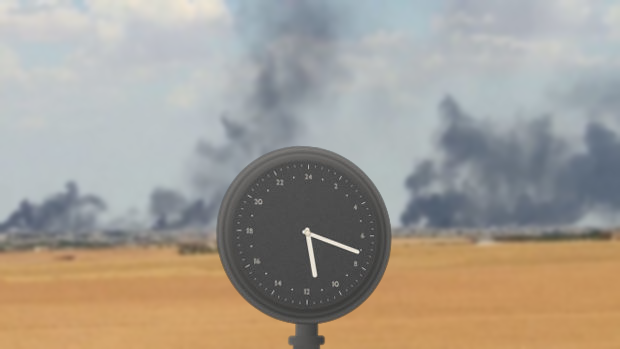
11:18
